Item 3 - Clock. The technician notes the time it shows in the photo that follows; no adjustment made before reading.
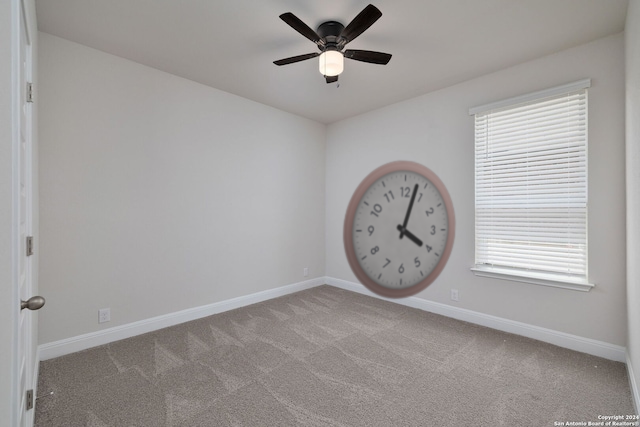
4:03
